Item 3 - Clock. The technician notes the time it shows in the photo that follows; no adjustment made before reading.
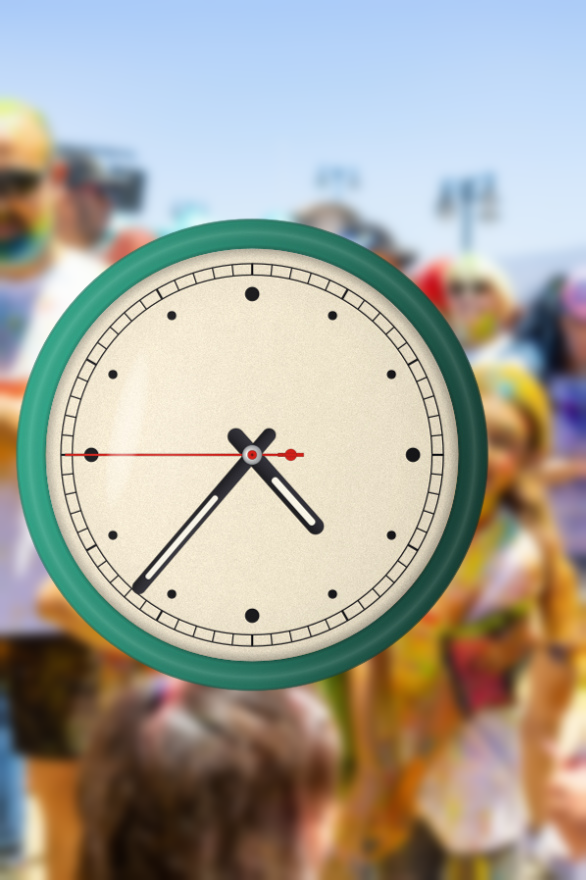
4:36:45
